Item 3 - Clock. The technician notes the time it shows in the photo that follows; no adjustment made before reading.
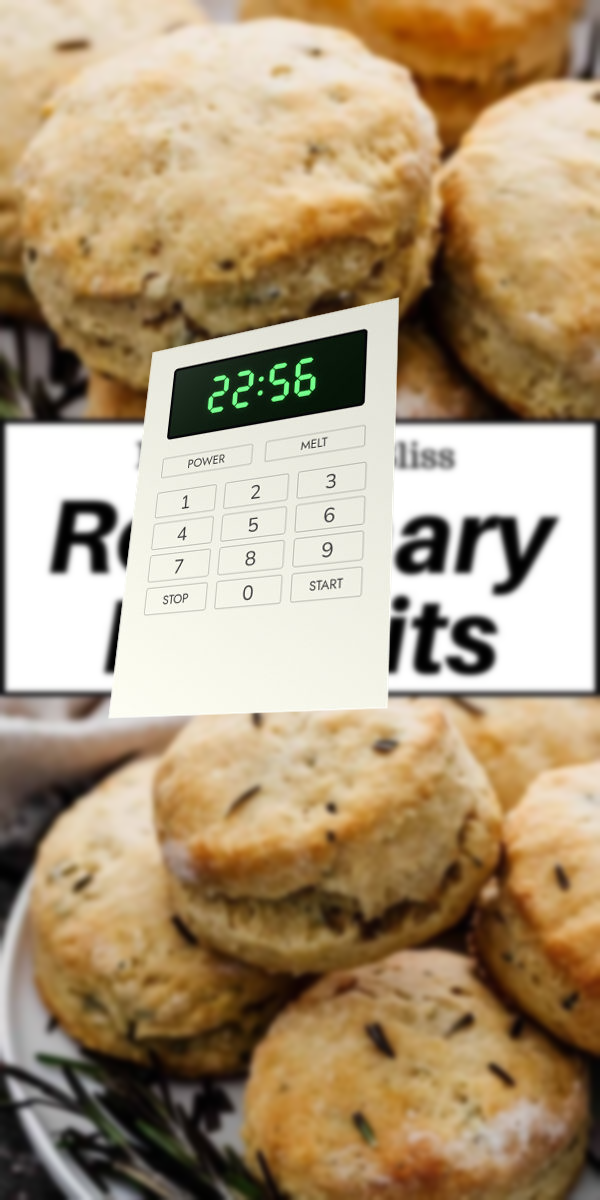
22:56
